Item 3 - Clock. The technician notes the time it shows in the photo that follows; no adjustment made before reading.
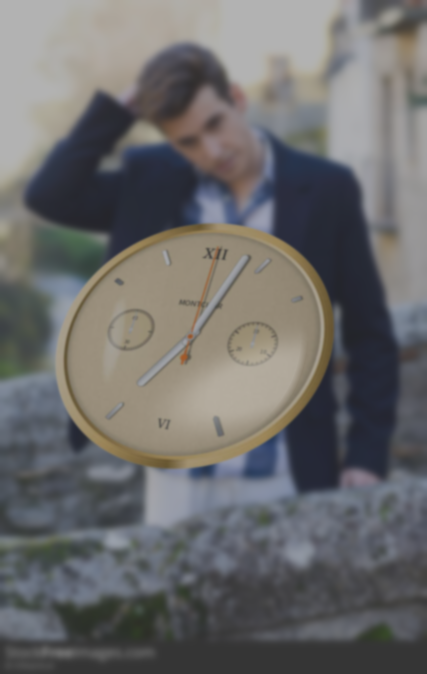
7:03
